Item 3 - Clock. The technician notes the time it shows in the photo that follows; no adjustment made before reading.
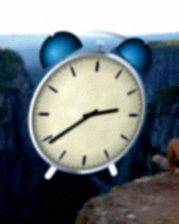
2:39
